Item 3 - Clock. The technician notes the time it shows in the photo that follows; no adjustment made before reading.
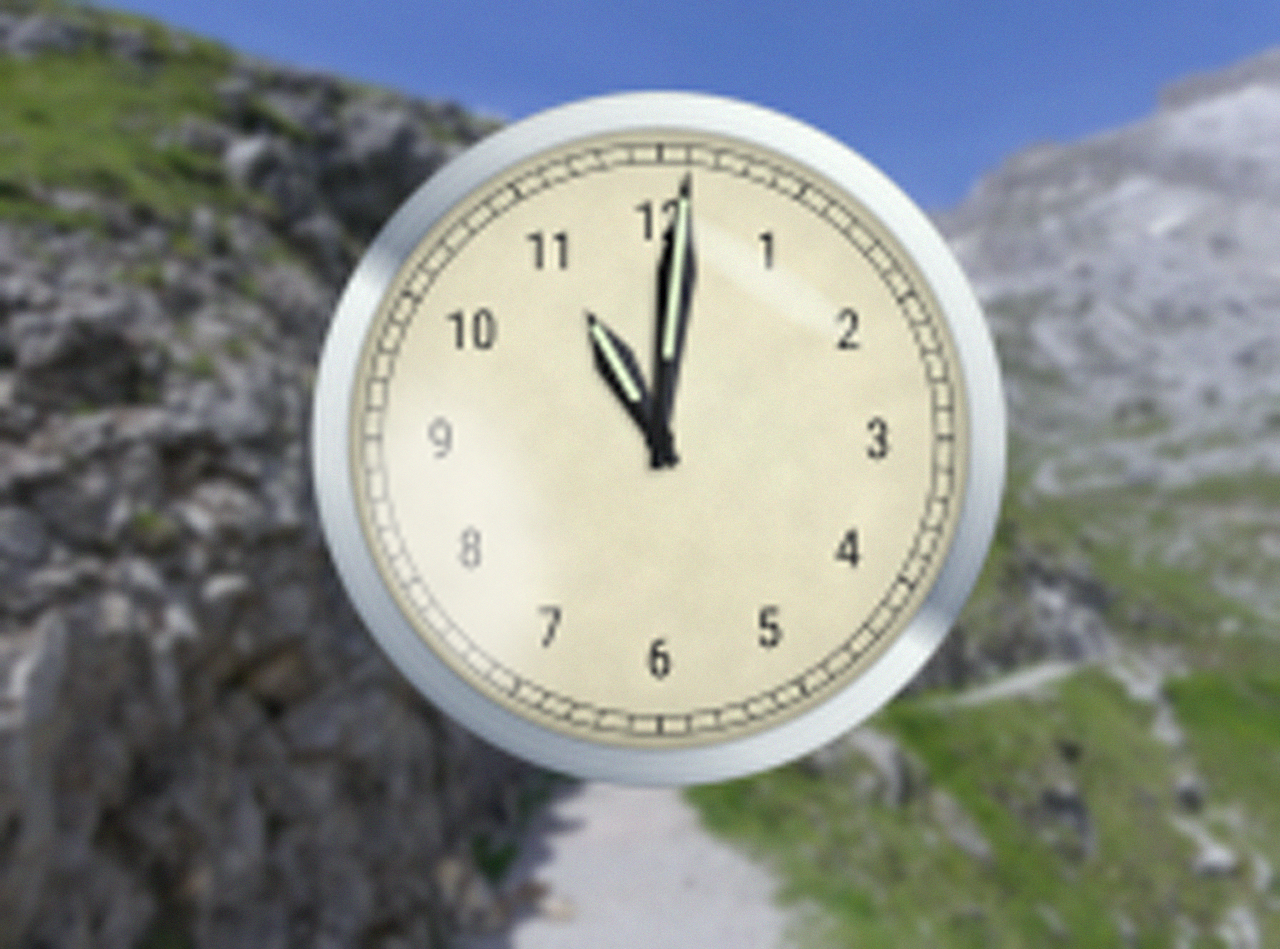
11:01
